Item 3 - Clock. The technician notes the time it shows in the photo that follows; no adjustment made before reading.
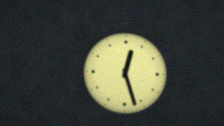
12:27
